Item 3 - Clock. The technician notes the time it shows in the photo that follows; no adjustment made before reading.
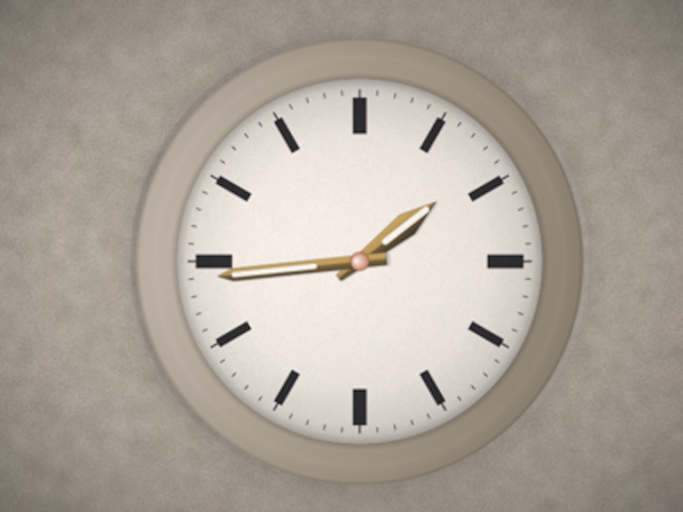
1:44
